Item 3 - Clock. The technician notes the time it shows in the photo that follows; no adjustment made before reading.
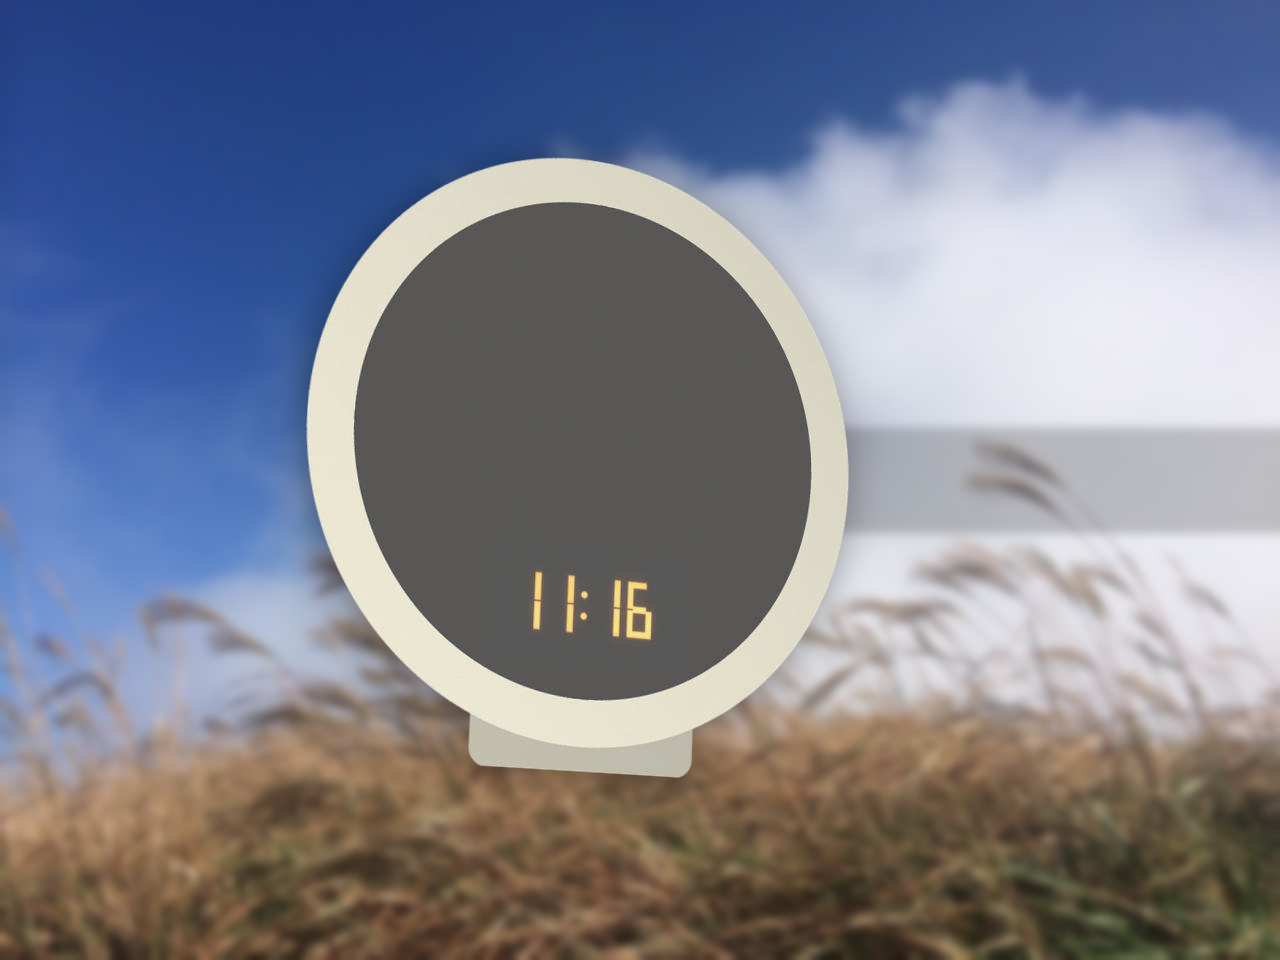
11:16
